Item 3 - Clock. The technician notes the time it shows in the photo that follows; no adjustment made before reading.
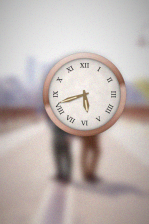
5:42
